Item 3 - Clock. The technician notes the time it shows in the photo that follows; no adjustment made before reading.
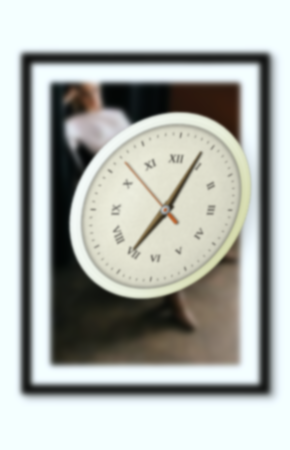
7:03:52
